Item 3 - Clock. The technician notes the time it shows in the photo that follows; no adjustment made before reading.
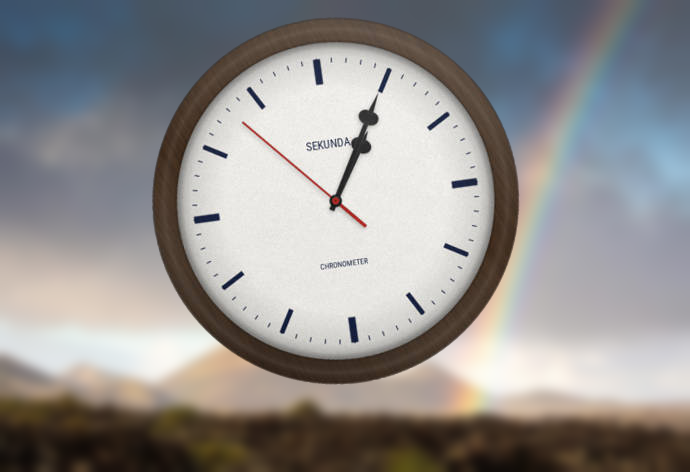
1:04:53
